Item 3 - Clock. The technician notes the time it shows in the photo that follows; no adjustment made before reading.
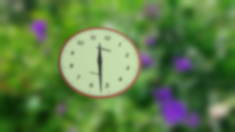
11:27
